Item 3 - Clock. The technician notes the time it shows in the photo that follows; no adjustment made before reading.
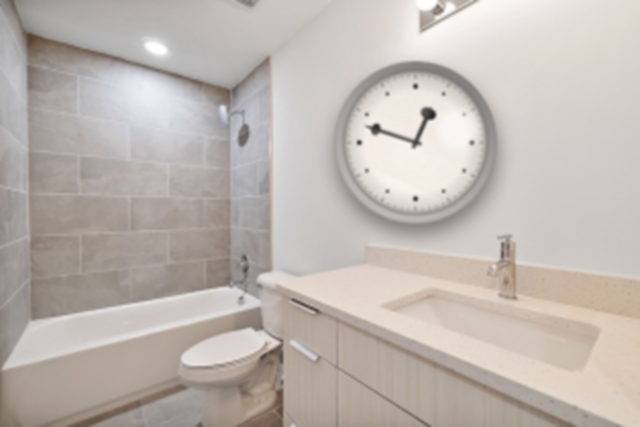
12:48
